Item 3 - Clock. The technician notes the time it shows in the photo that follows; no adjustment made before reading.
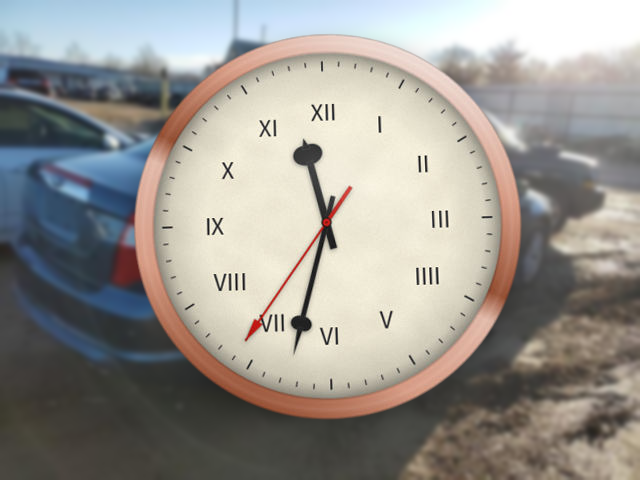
11:32:36
